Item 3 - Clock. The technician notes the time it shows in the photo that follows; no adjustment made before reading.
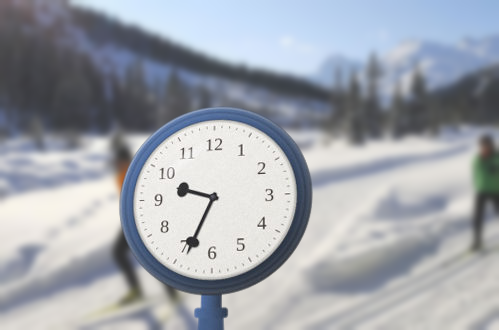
9:34
